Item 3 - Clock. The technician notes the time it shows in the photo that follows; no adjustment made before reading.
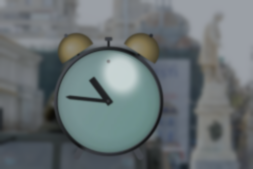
10:46
